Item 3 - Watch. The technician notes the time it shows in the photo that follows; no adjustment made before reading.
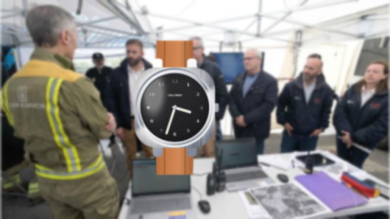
3:33
